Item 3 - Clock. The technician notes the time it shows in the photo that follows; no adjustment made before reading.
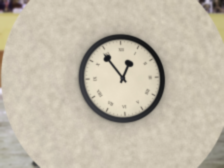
12:54
